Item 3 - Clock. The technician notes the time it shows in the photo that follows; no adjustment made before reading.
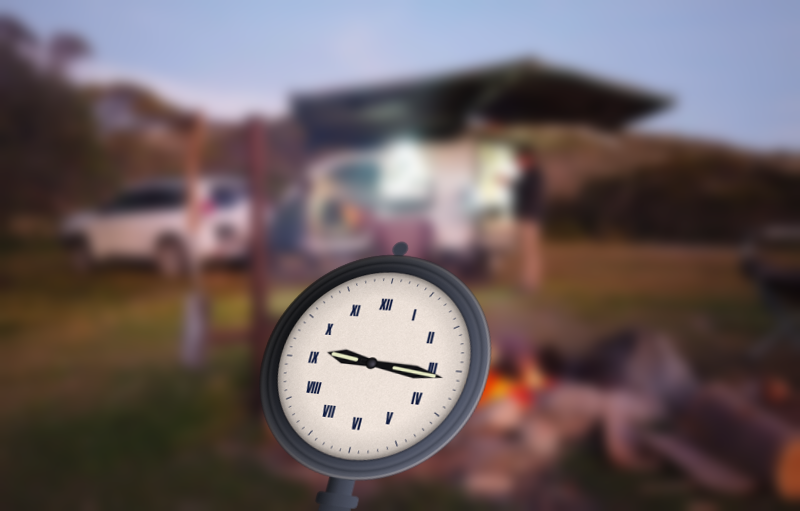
9:16
